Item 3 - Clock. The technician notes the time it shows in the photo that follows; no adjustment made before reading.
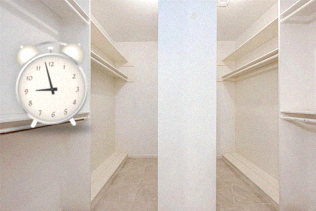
8:58
